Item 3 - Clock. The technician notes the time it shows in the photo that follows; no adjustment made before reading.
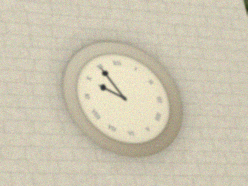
9:55
